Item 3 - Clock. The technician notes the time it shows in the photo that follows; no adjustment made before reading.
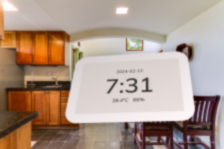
7:31
